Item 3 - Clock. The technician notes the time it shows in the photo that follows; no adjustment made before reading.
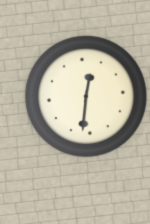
12:32
